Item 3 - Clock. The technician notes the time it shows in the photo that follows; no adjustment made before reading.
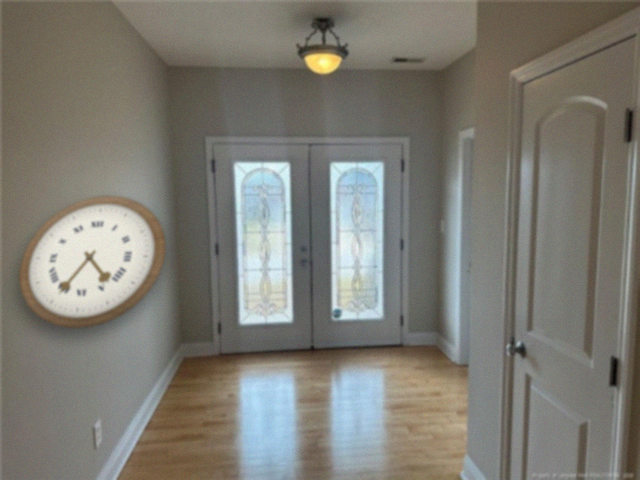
4:35
